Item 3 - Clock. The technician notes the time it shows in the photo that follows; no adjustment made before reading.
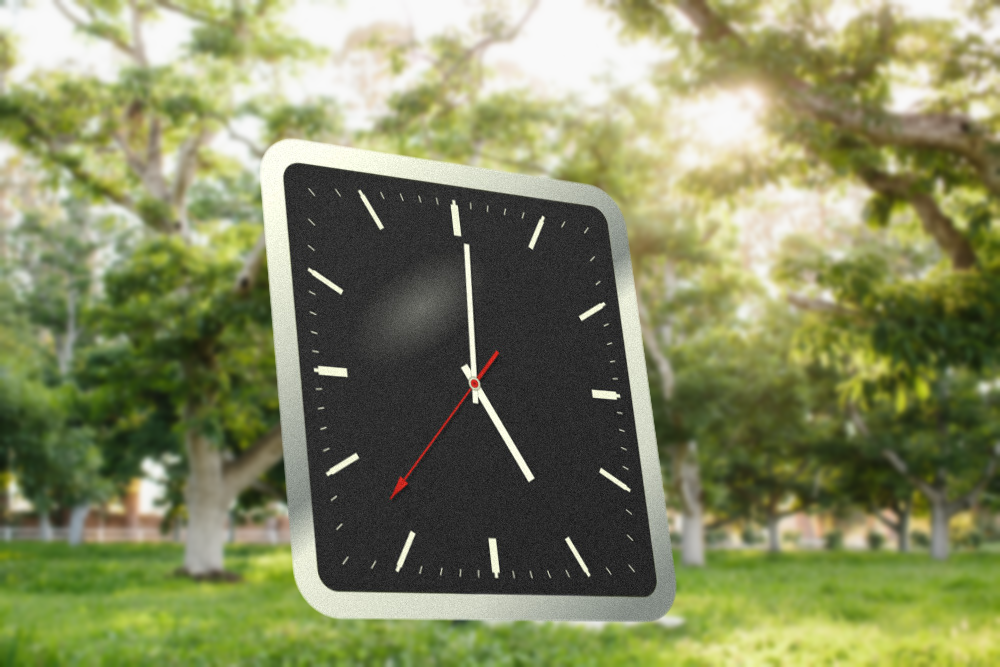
5:00:37
